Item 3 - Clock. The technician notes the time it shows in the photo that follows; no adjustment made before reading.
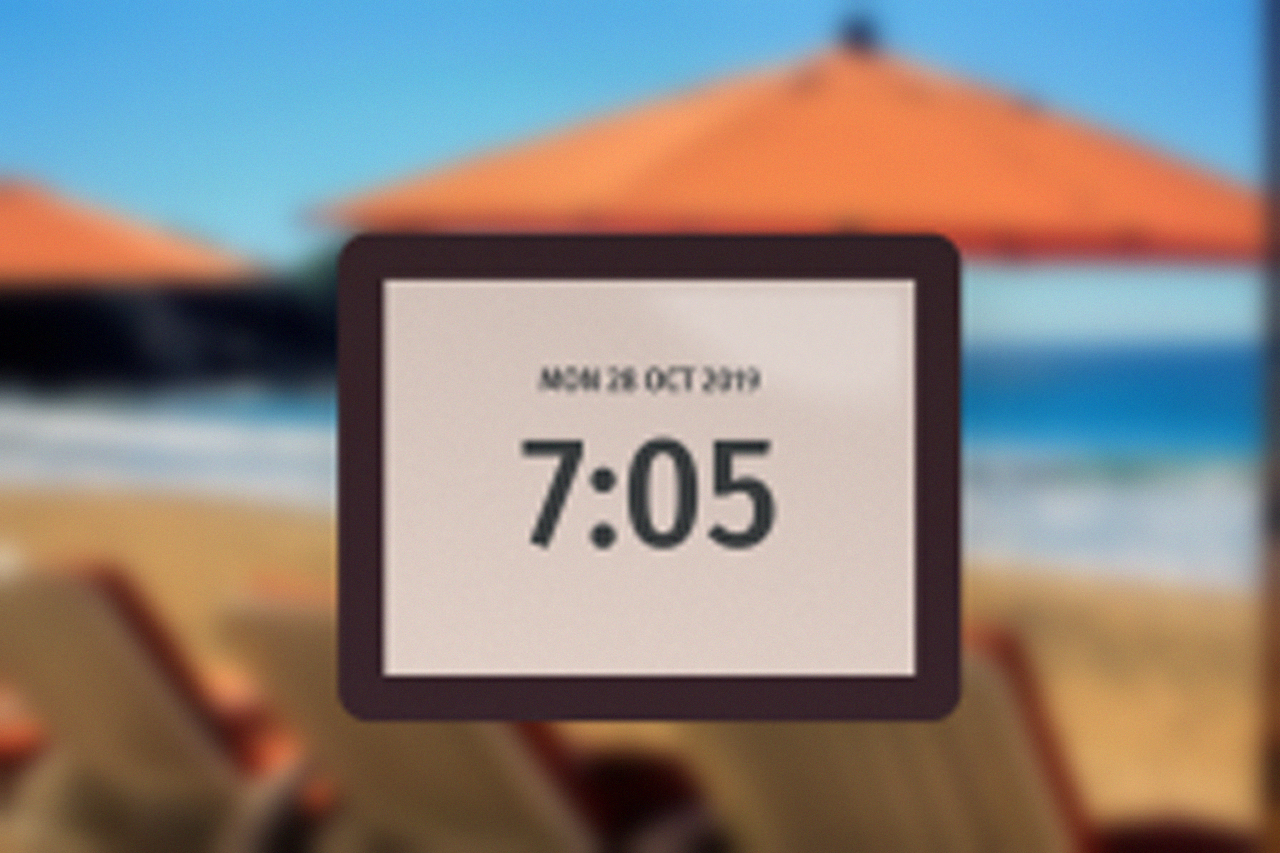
7:05
